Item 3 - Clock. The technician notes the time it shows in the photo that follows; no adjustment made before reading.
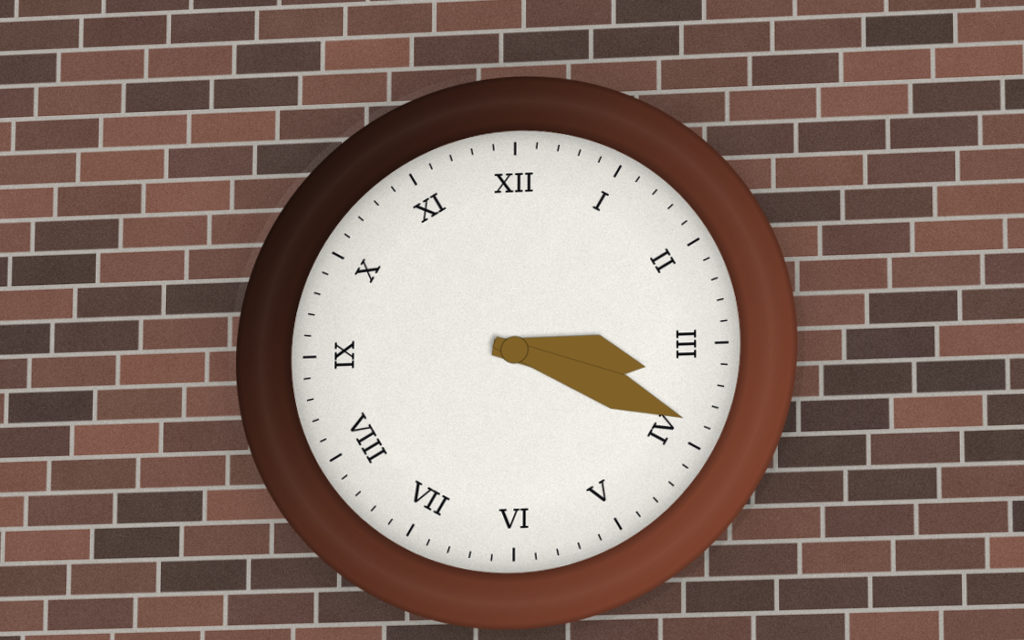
3:19
